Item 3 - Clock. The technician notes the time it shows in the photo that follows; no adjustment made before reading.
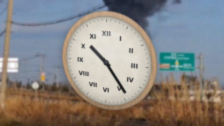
10:24
